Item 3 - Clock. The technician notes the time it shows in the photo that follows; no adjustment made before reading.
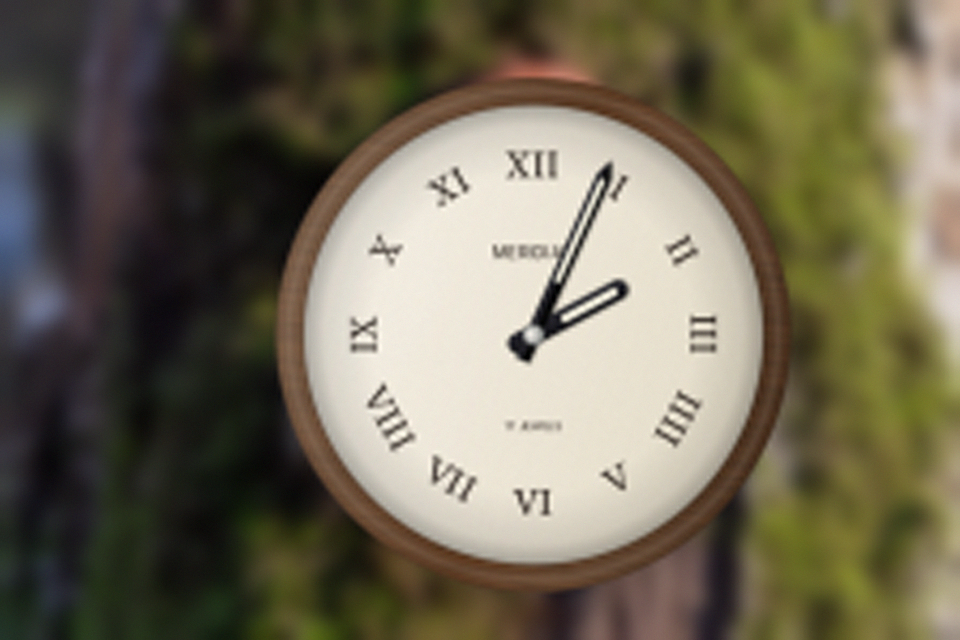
2:04
